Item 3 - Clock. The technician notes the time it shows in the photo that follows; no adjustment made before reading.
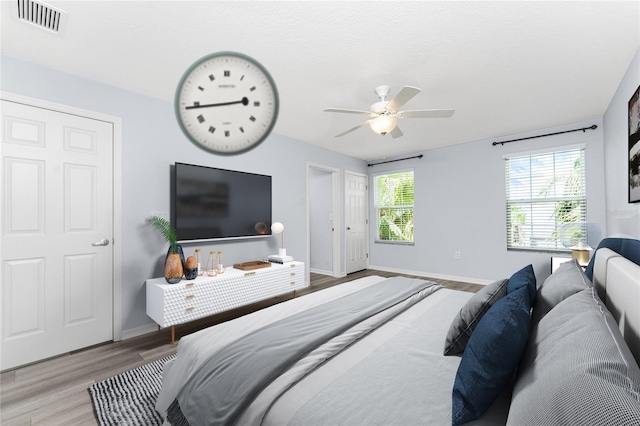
2:44
